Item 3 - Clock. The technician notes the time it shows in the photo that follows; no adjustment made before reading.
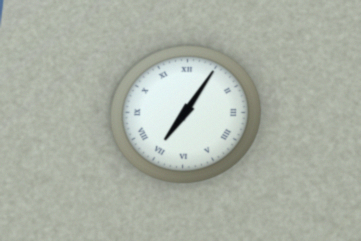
7:05
